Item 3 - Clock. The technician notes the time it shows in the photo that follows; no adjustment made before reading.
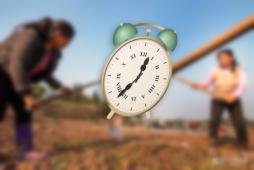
12:37
